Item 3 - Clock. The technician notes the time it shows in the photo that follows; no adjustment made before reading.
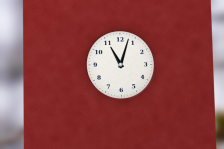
11:03
